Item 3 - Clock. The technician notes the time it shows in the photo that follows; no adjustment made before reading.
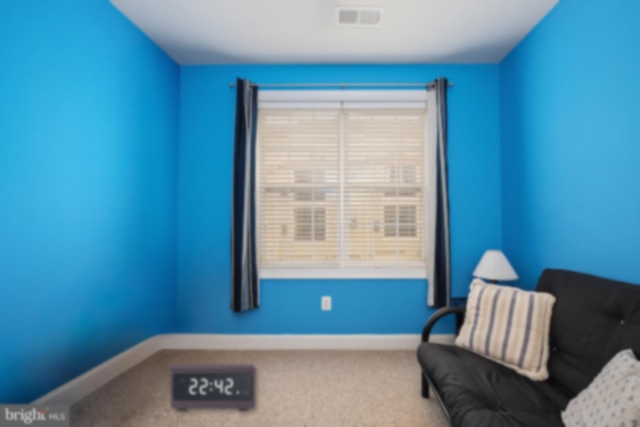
22:42
